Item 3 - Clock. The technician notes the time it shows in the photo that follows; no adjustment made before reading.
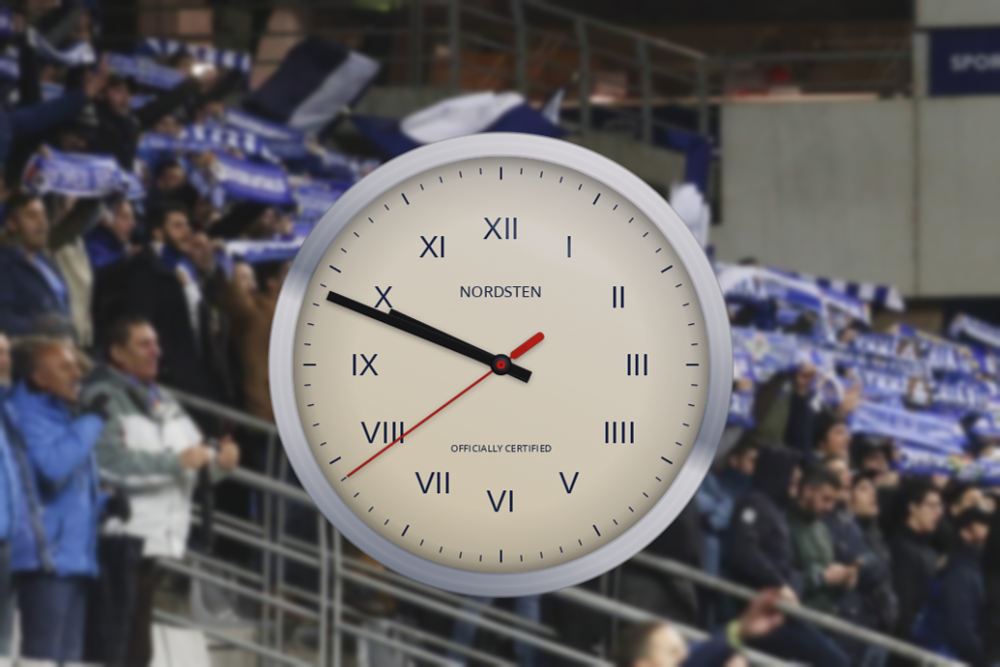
9:48:39
